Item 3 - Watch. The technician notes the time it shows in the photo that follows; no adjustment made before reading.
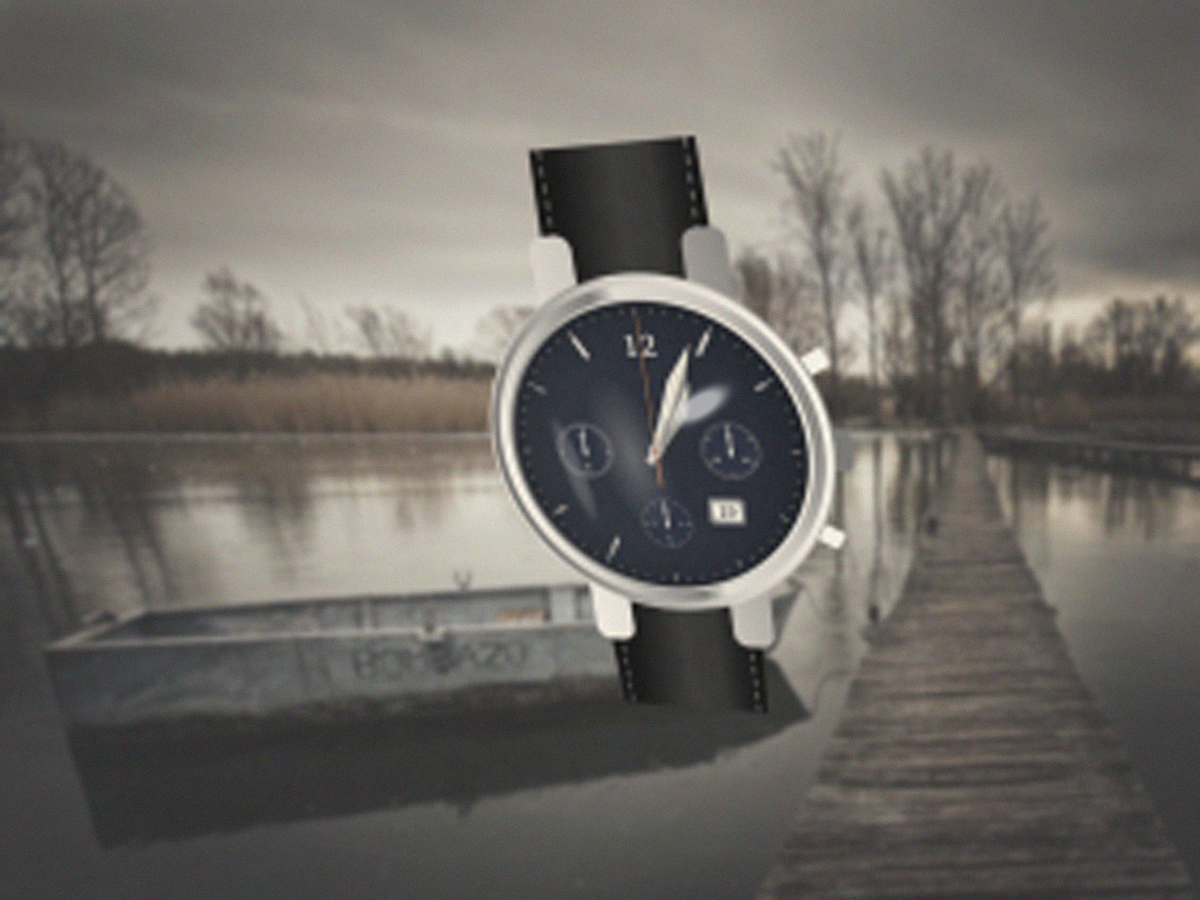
1:04
